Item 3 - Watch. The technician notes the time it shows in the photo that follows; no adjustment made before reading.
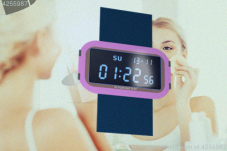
1:22:56
